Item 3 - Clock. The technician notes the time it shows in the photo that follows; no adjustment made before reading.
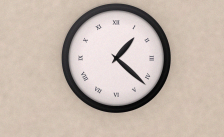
1:22
